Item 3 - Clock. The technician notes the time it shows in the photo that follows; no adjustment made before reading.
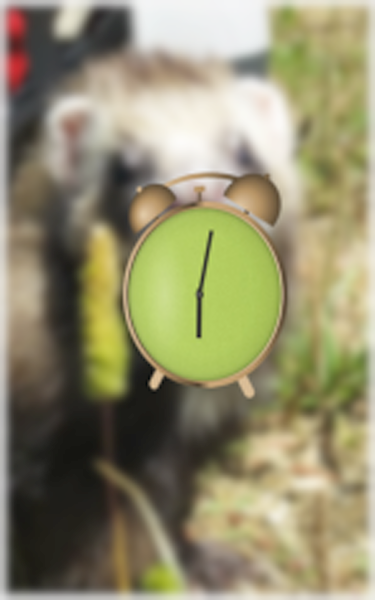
6:02
